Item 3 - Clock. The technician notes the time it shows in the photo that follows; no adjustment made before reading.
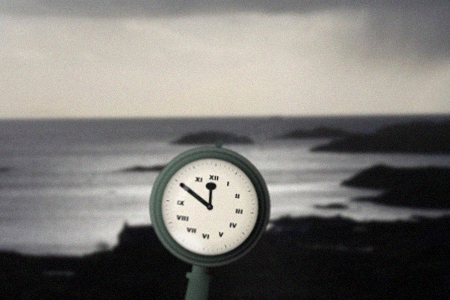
11:50
